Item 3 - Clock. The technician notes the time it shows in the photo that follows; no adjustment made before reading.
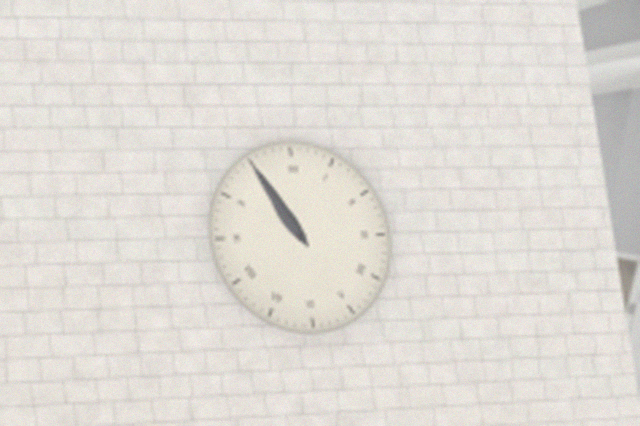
10:55
